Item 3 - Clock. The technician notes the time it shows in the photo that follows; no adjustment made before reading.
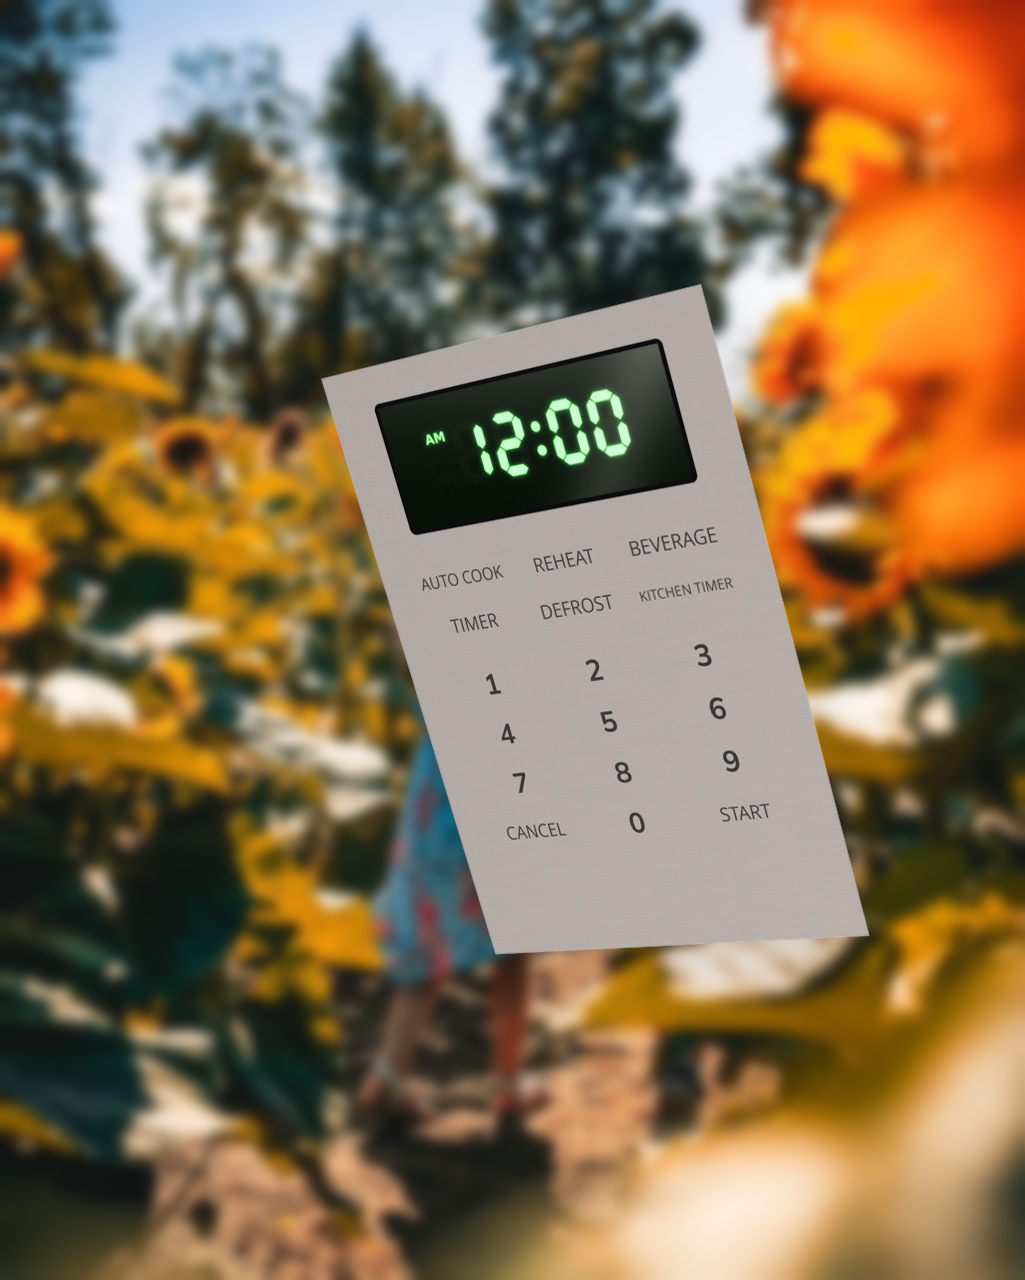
12:00
